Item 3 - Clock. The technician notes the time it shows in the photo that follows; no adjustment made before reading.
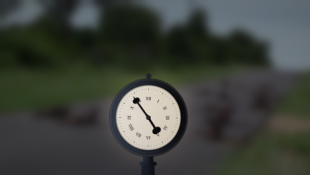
4:54
